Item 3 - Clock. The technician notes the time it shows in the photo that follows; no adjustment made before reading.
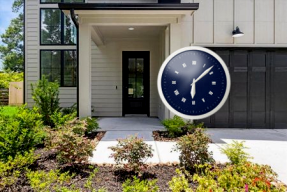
6:08
